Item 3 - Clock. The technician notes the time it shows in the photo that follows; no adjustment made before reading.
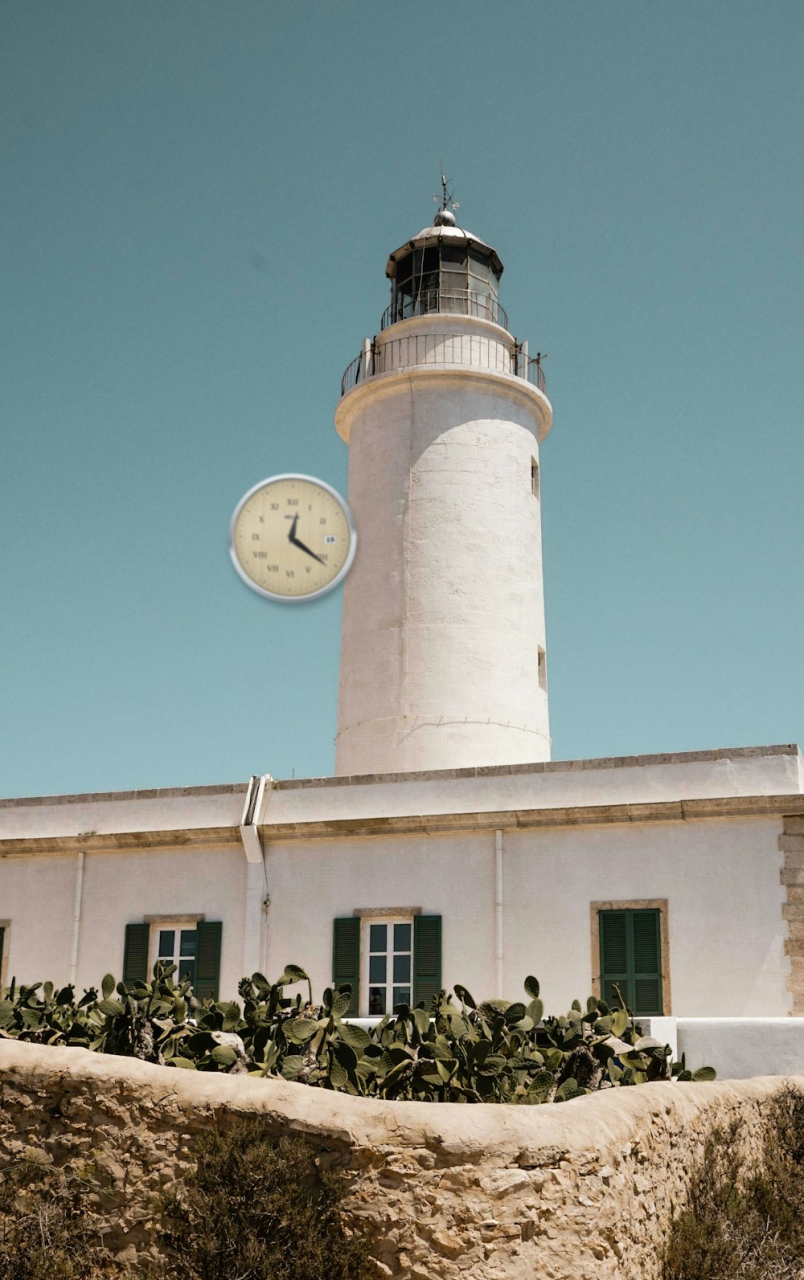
12:21
